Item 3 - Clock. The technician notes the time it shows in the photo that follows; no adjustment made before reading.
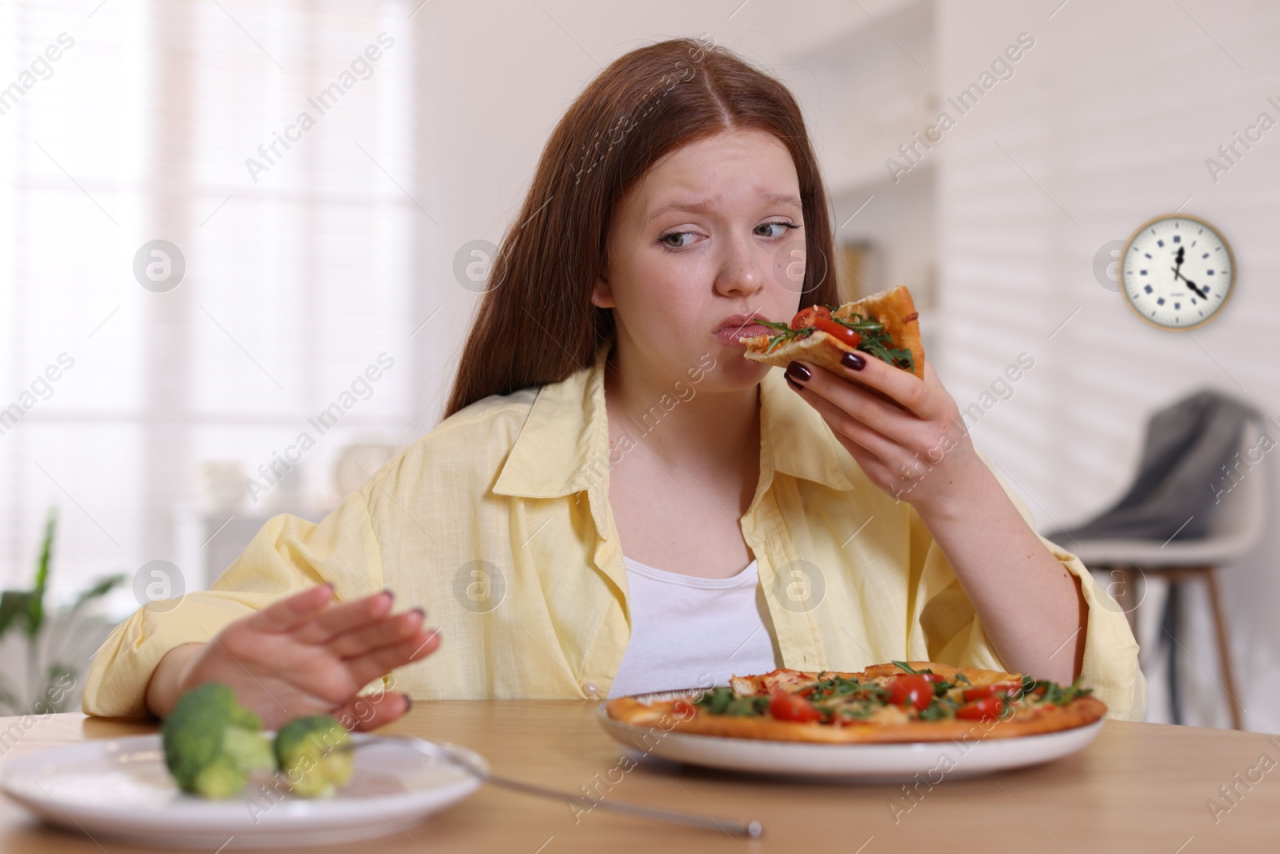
12:22
